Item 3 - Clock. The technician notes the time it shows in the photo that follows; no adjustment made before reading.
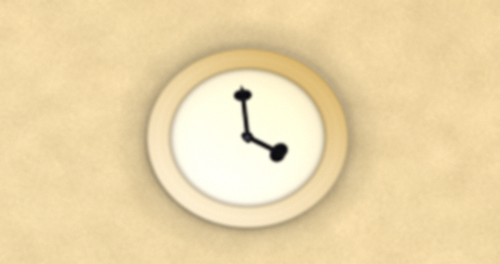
3:59
